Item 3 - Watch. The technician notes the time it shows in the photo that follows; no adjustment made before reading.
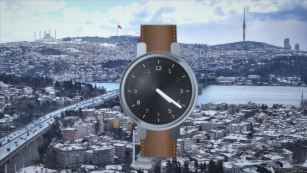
4:21
